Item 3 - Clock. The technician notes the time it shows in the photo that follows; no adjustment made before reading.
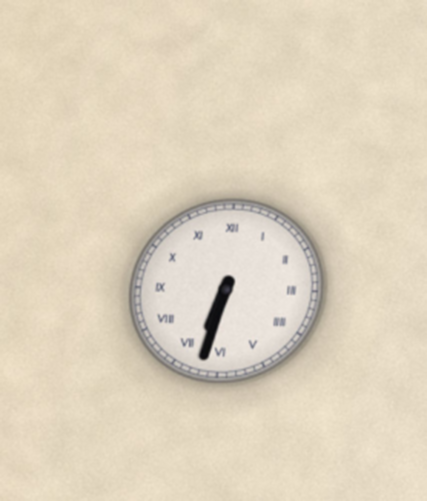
6:32
